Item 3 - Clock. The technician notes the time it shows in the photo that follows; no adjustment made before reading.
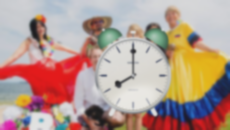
8:00
